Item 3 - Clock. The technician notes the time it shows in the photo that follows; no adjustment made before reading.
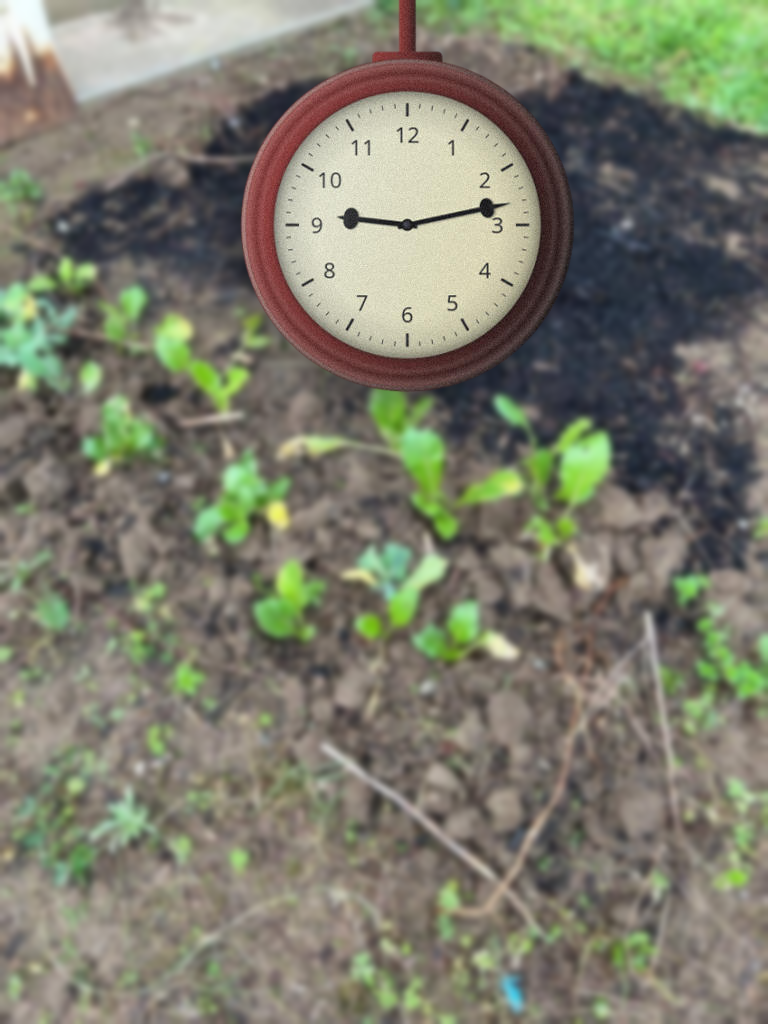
9:13
